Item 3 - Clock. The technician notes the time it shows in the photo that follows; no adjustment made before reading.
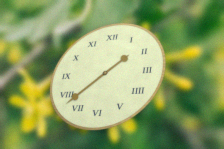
1:38
